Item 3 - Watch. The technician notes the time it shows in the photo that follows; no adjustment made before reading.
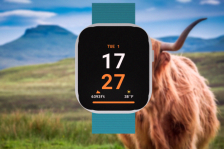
17:27
